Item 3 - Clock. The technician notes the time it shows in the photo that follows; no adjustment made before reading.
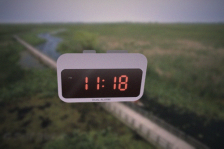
11:18
